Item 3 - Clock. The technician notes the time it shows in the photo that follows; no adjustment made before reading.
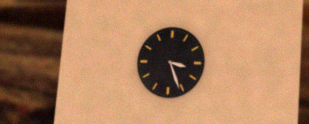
3:26
